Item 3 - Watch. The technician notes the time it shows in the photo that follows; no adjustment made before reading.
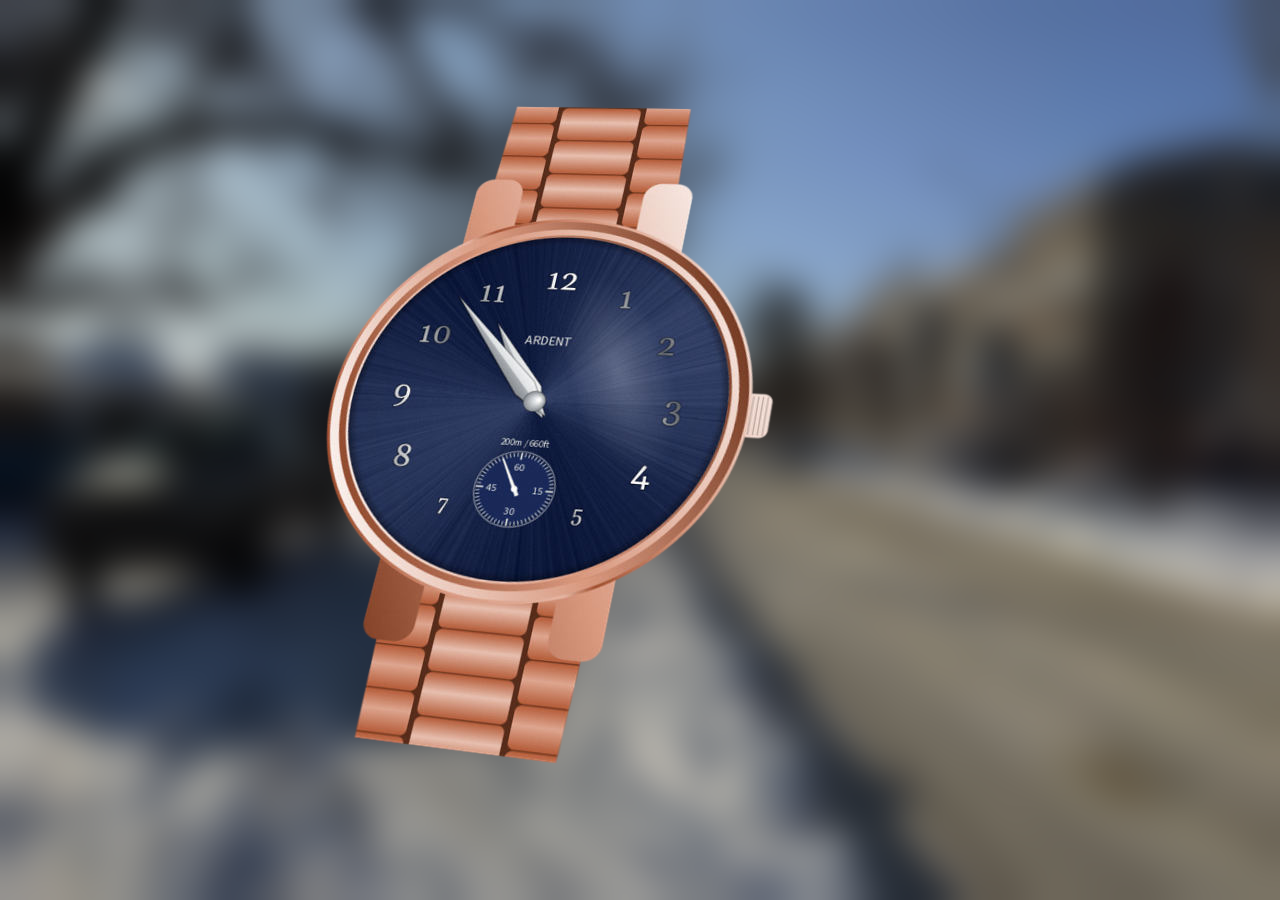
10:52:55
